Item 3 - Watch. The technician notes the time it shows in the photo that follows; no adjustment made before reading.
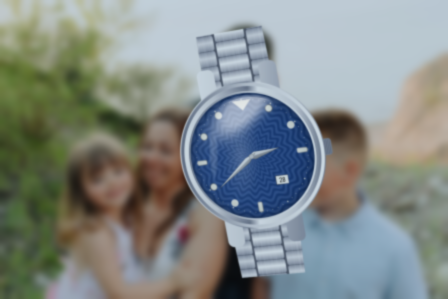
2:39
